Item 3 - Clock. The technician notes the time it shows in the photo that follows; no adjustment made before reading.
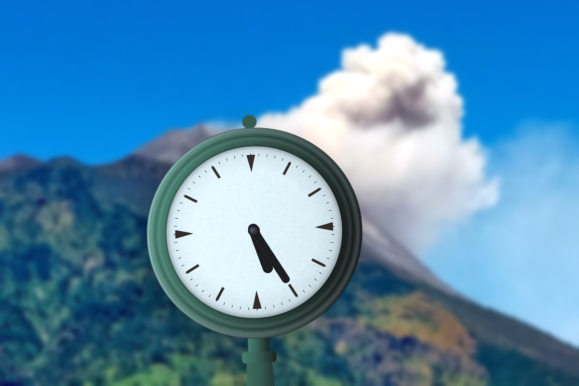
5:25
